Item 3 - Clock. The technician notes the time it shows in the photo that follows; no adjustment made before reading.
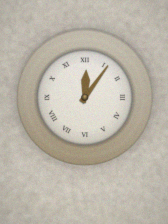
12:06
